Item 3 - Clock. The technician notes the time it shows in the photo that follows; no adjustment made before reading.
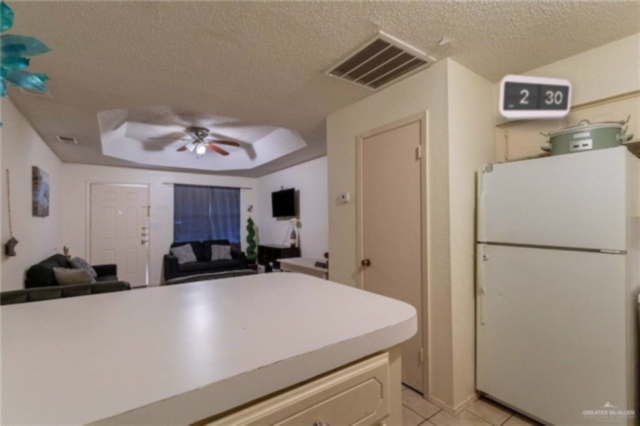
2:30
